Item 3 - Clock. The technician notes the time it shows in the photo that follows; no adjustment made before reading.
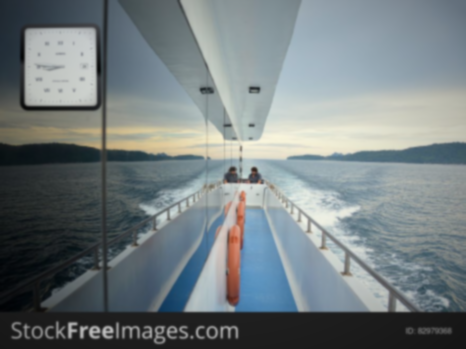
8:46
